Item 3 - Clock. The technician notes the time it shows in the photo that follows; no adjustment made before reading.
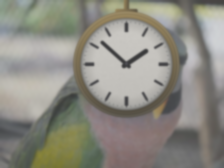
1:52
